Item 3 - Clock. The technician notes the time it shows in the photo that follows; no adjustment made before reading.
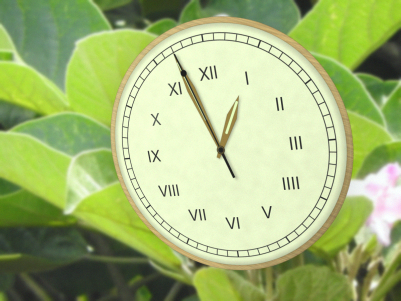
12:56:57
